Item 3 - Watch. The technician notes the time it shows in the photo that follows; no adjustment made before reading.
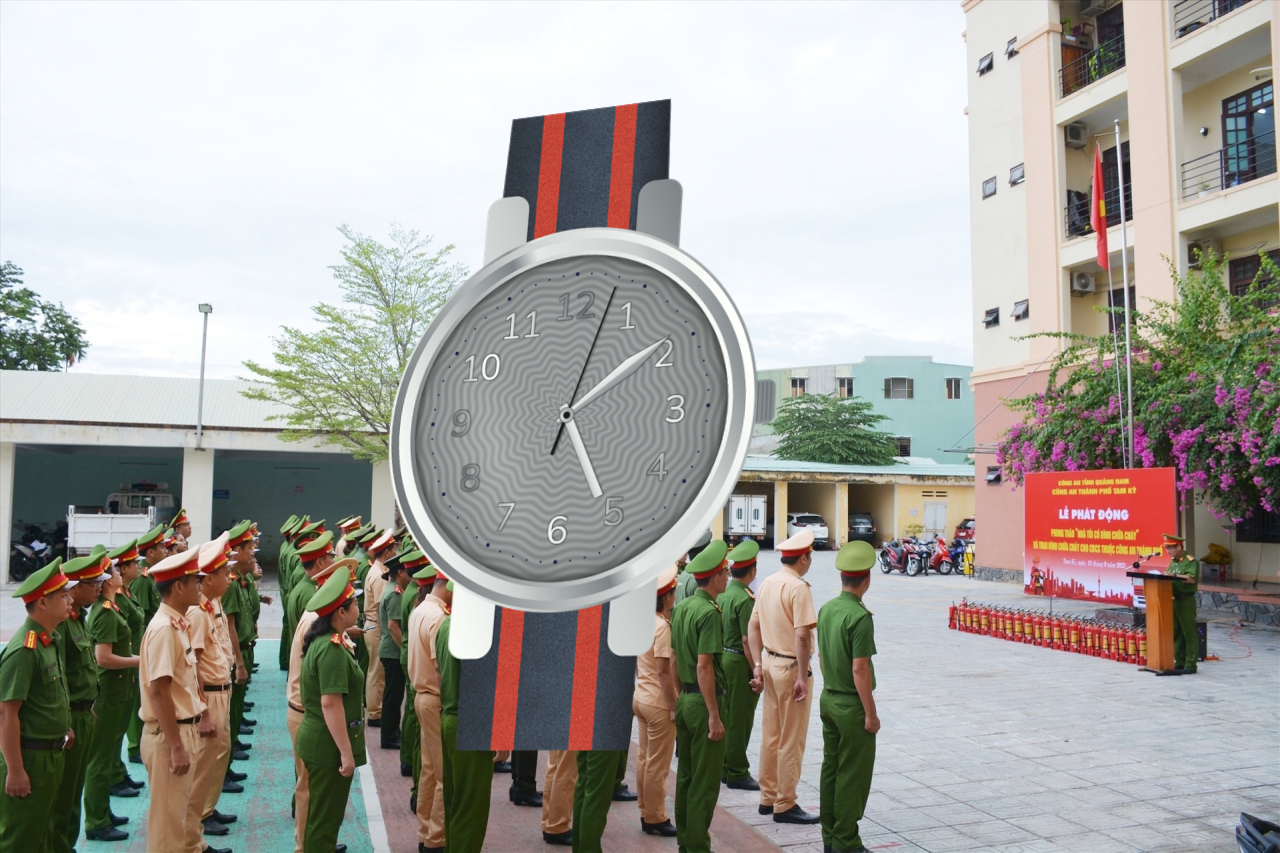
5:09:03
